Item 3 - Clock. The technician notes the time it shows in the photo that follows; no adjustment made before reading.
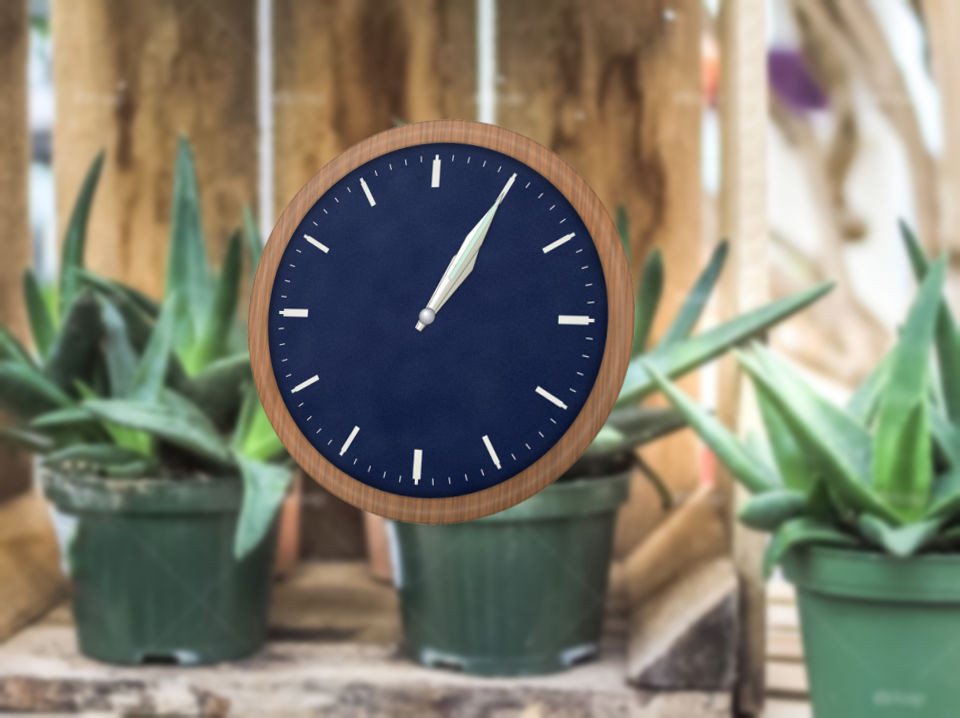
1:05
